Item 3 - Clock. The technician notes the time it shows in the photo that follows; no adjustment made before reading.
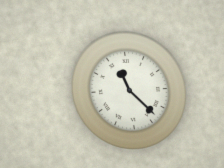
11:23
